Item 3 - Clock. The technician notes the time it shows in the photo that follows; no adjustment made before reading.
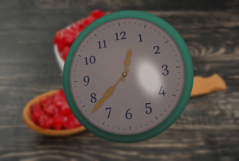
12:38
